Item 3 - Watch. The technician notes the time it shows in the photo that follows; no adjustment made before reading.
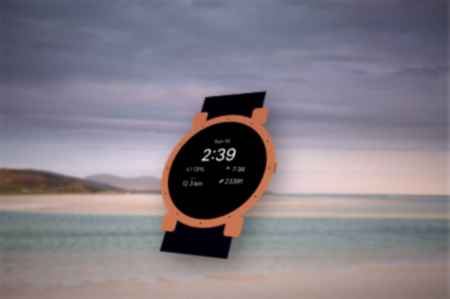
2:39
